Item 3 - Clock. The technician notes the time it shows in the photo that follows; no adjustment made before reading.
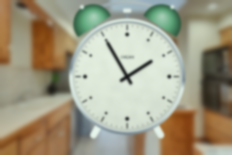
1:55
